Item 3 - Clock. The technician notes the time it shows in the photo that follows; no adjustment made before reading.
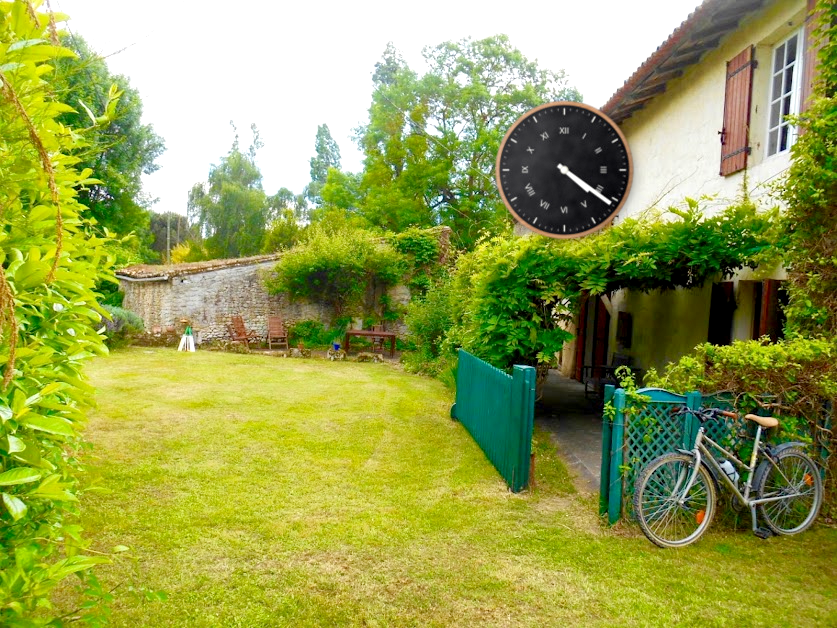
4:21
